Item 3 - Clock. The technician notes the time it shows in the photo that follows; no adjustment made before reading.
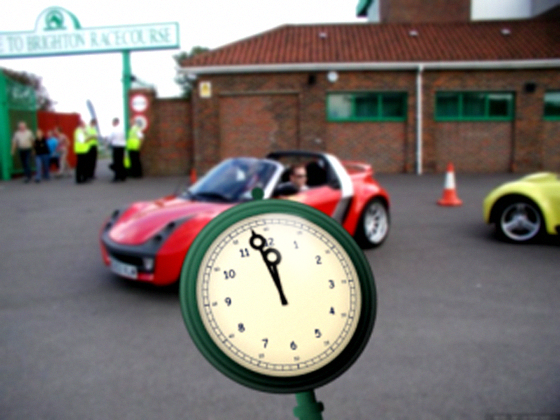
11:58
